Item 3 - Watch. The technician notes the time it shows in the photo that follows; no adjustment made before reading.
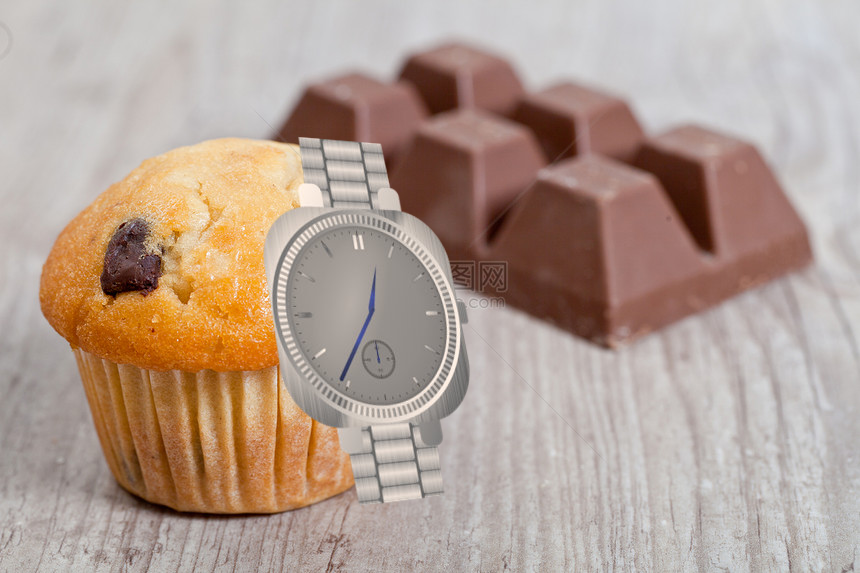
12:36
